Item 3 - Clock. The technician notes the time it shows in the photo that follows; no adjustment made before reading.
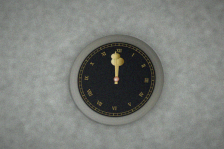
11:59
